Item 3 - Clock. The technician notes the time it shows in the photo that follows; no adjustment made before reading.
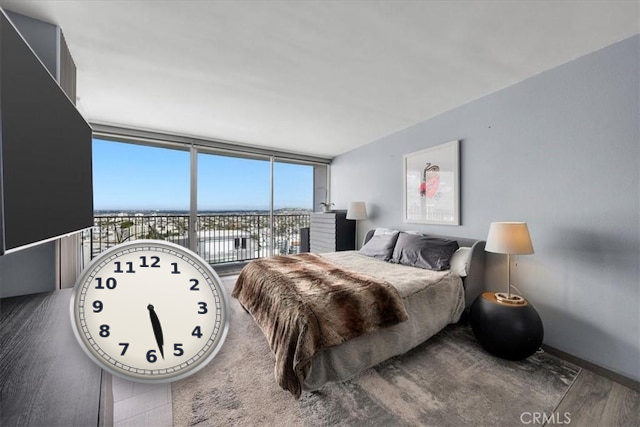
5:28
